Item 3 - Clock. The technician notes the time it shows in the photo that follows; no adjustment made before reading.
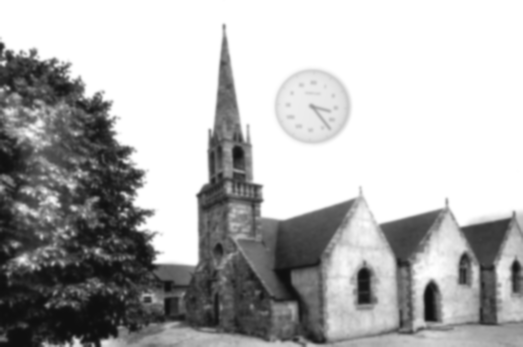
3:23
